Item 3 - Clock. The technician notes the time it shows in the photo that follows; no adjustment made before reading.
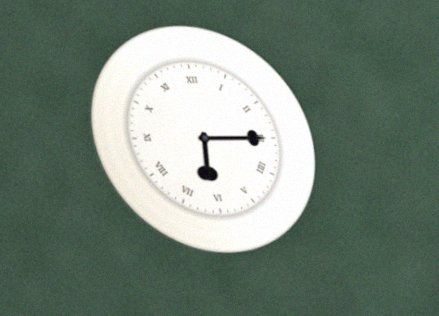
6:15
